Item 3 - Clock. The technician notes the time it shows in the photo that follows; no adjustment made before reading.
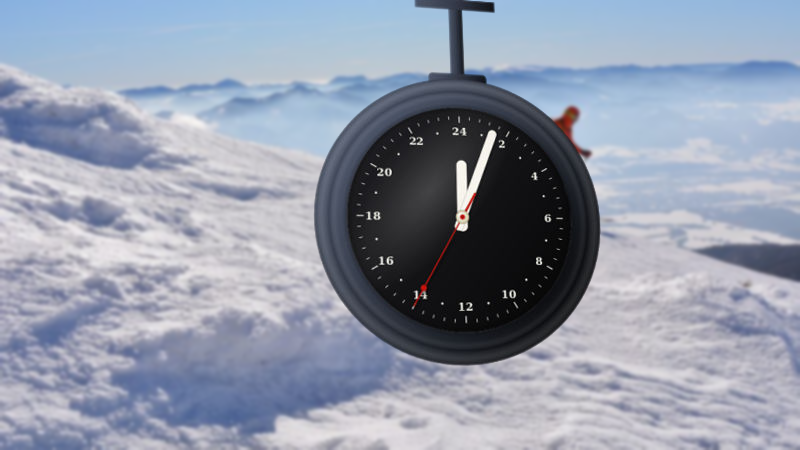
0:03:35
